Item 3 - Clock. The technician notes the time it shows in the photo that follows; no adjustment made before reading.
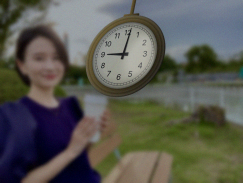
9:01
